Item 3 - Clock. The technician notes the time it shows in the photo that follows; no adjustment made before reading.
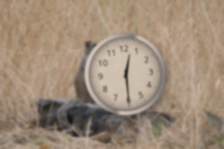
12:30
